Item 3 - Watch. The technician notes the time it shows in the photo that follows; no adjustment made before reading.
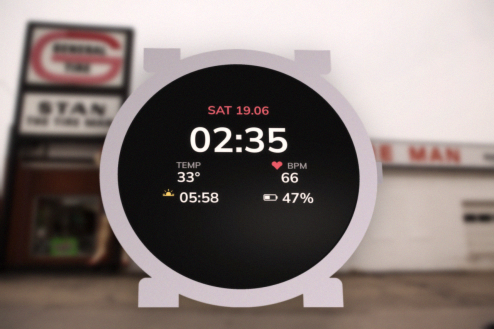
2:35
